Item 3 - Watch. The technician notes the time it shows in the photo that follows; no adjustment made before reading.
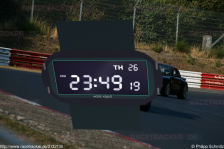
23:49:19
